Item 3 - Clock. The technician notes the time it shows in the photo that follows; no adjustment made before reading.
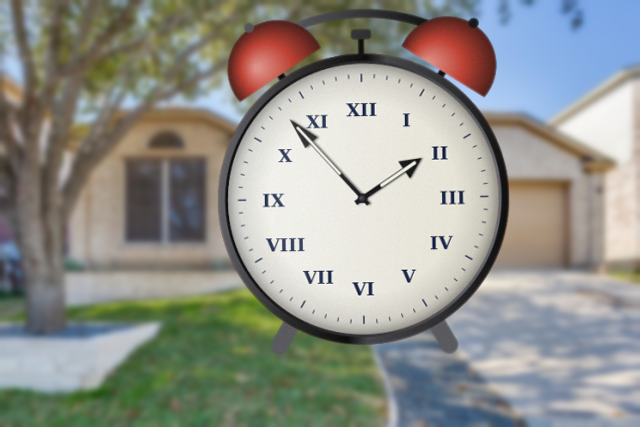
1:53
